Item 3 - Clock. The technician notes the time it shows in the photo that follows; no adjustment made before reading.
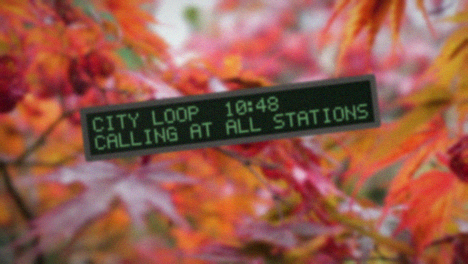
10:48
